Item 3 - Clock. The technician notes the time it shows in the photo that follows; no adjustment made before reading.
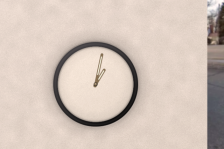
1:02
